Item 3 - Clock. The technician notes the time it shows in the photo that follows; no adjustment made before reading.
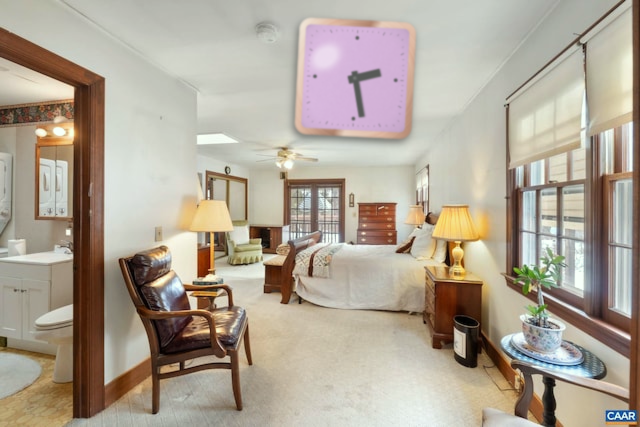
2:28
